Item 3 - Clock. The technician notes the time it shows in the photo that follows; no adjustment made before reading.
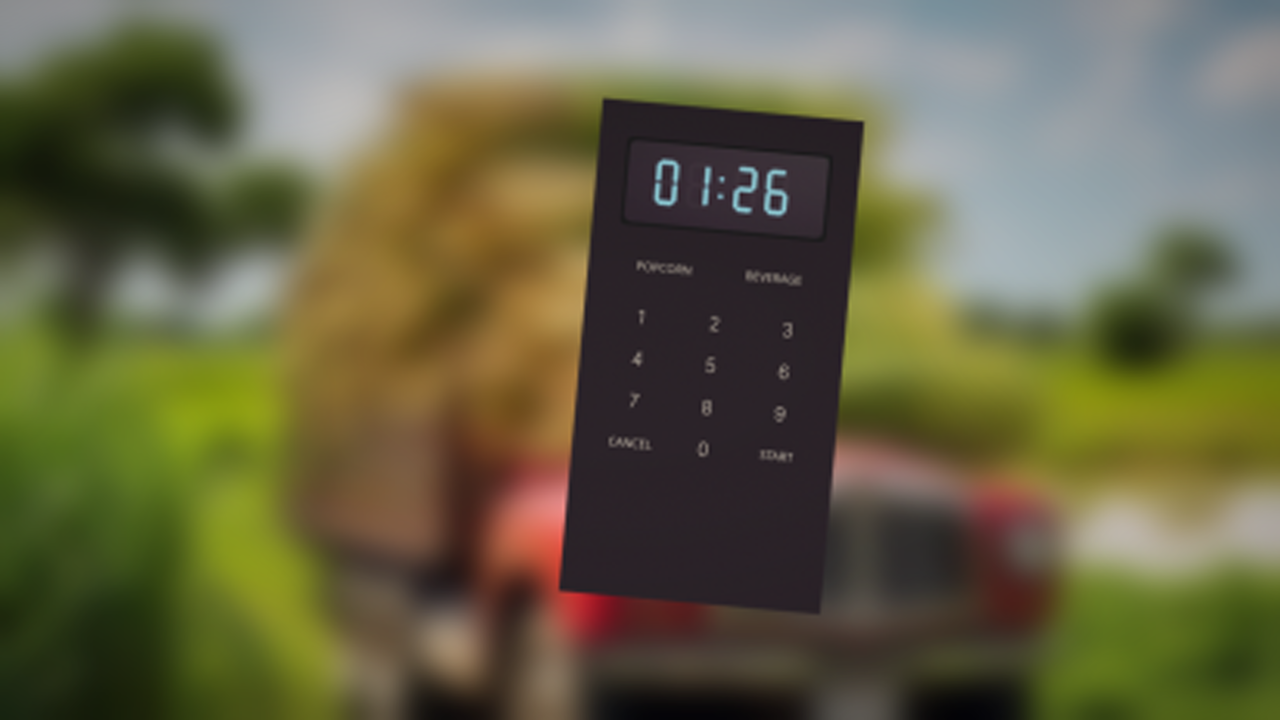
1:26
